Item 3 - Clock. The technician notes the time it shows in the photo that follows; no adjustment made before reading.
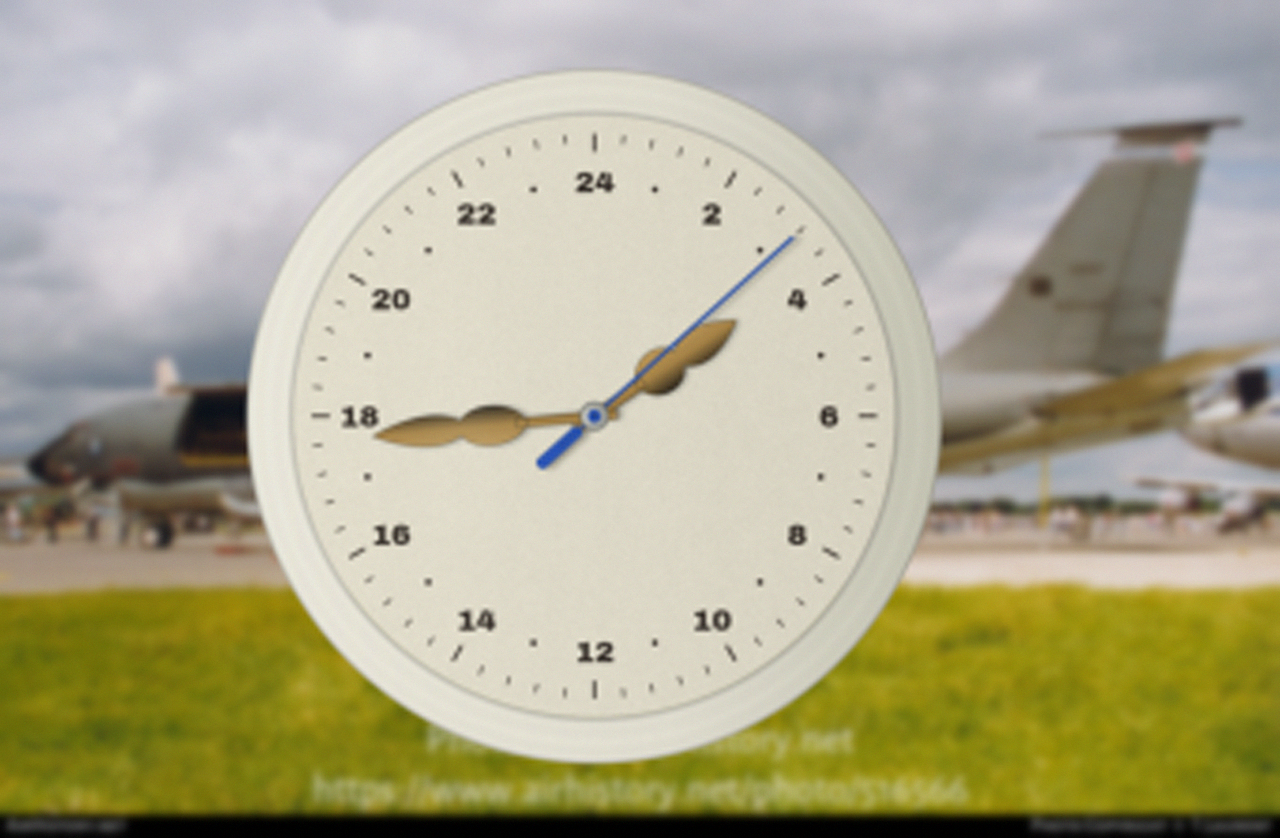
3:44:08
